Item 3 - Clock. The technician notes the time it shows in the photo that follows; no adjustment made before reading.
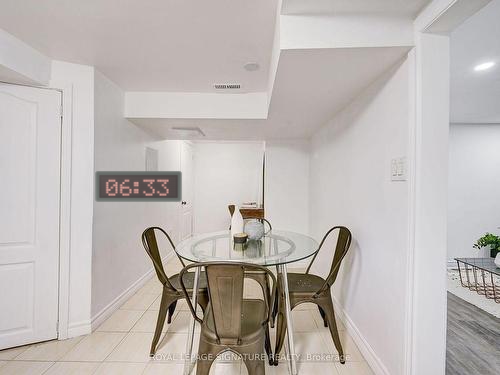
6:33
